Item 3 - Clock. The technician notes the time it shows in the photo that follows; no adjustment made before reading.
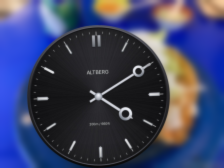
4:10
